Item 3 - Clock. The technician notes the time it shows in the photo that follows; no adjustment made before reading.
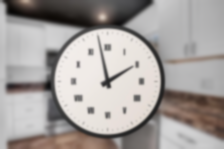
1:58
